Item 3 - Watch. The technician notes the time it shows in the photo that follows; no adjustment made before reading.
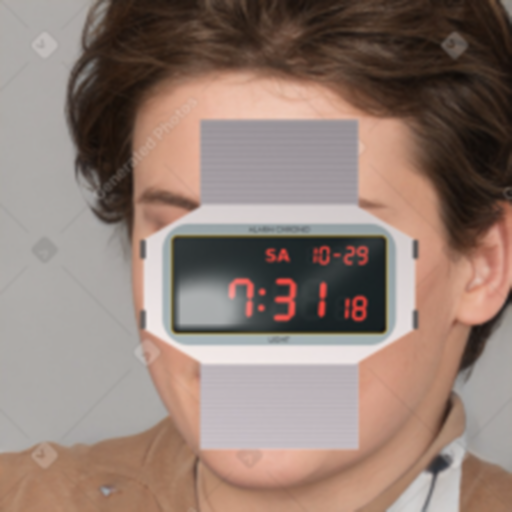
7:31:18
